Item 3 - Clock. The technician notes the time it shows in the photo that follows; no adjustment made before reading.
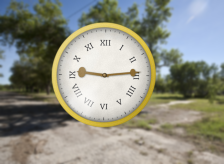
9:14
